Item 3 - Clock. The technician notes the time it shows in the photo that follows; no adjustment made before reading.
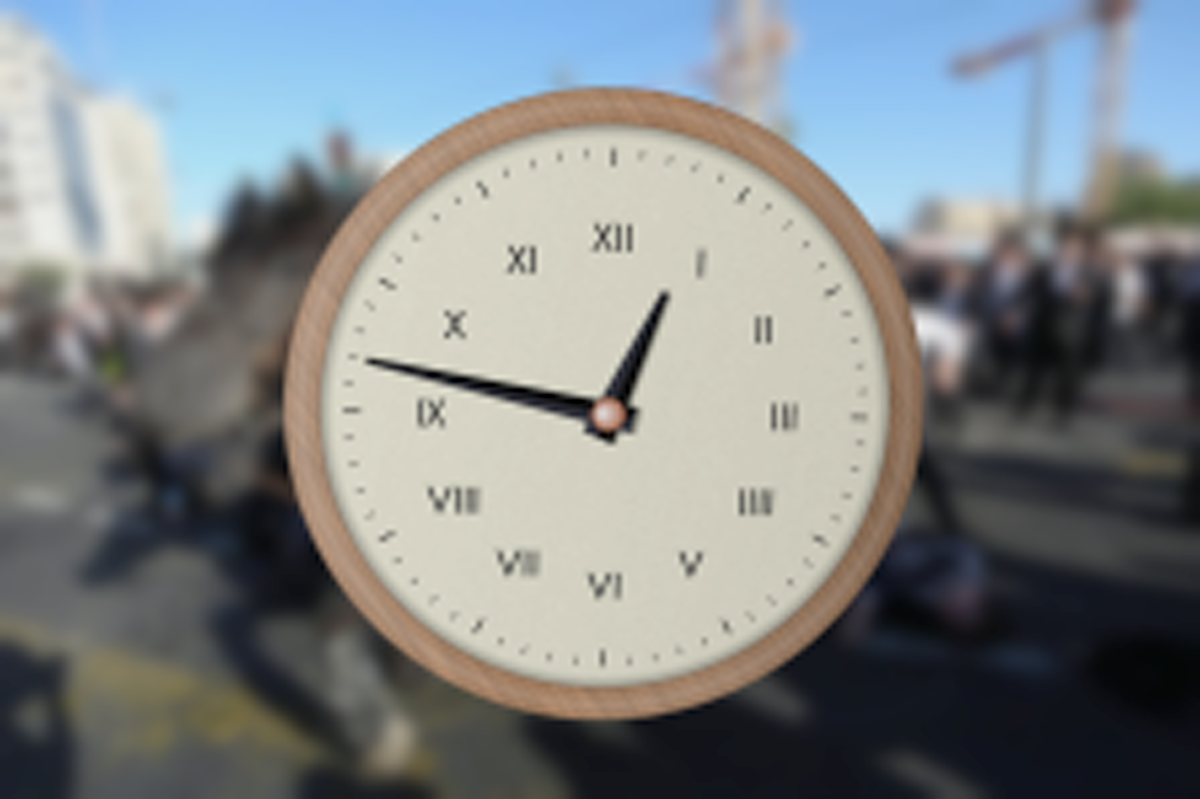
12:47
